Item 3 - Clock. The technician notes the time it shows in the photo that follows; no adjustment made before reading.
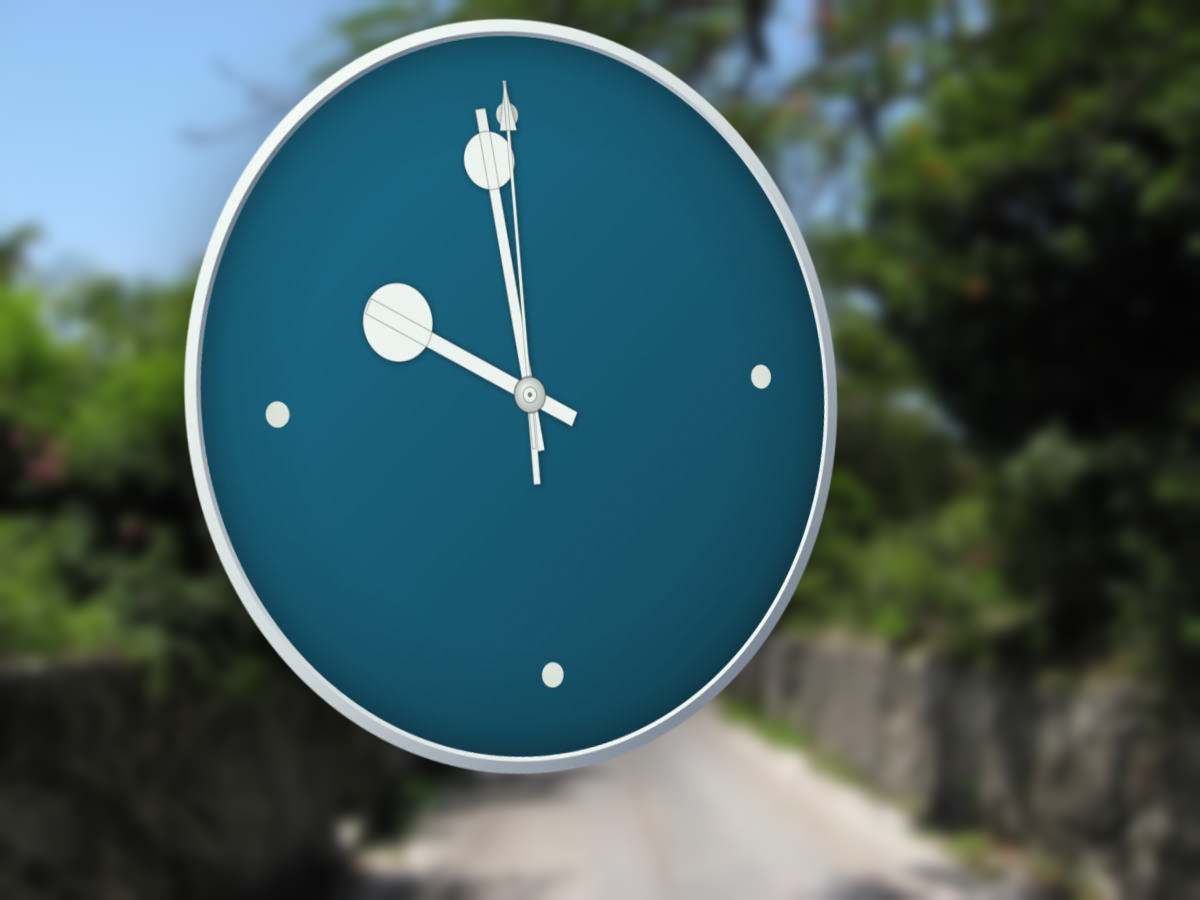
9:59:00
